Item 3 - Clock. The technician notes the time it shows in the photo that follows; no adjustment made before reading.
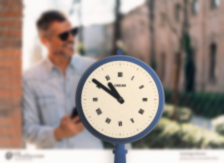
10:51
